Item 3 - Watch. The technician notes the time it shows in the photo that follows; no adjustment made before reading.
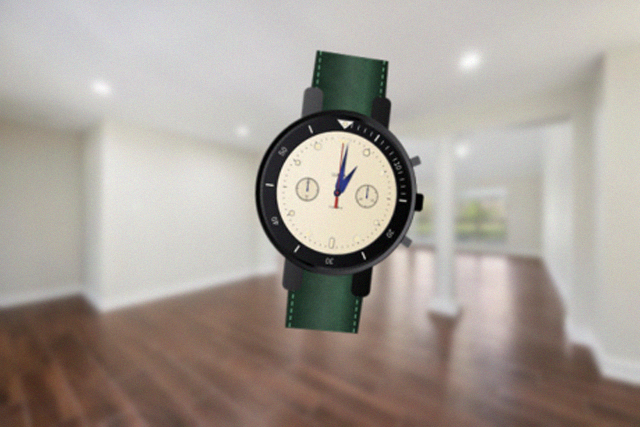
1:01
